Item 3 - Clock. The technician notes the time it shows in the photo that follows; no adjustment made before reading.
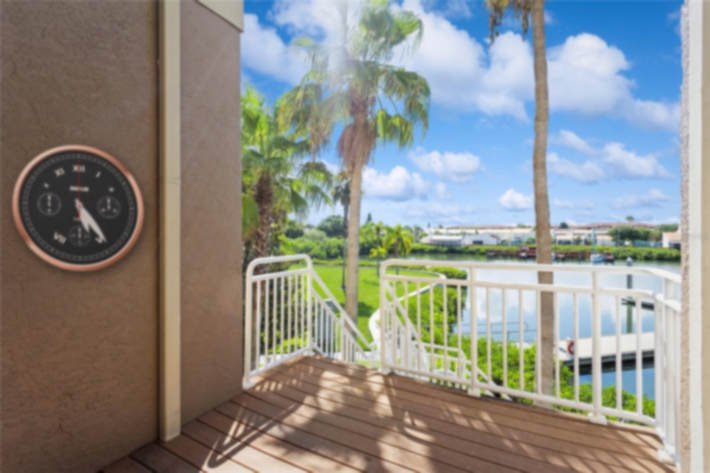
5:24
